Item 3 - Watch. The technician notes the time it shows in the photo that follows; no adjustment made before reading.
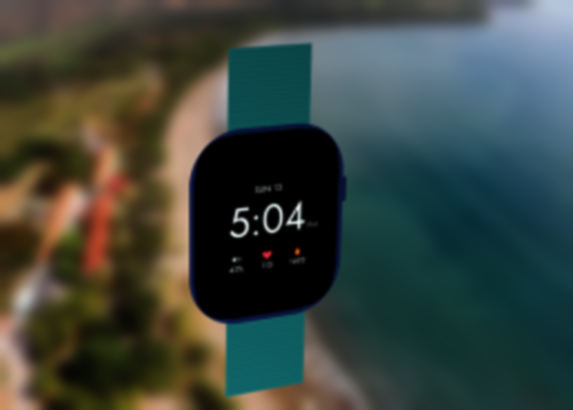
5:04
